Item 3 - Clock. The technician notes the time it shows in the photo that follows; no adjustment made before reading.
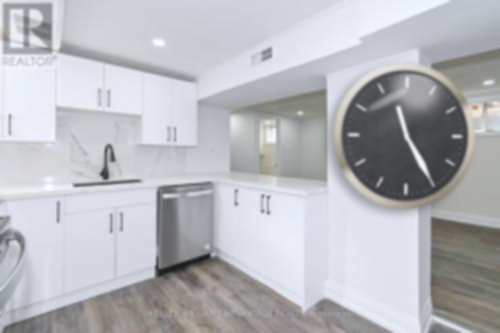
11:25
